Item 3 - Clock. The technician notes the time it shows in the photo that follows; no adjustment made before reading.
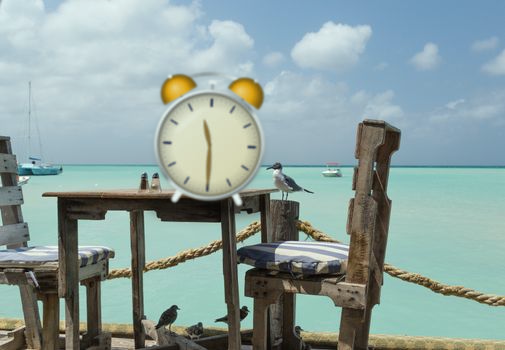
11:30
